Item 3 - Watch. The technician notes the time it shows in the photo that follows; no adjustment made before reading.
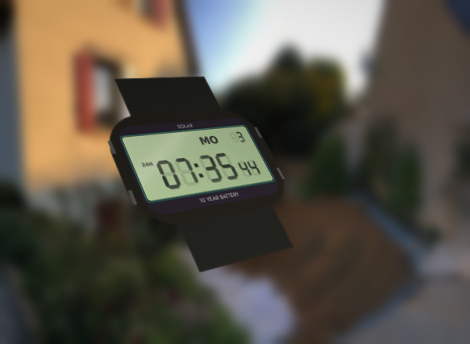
7:35:44
